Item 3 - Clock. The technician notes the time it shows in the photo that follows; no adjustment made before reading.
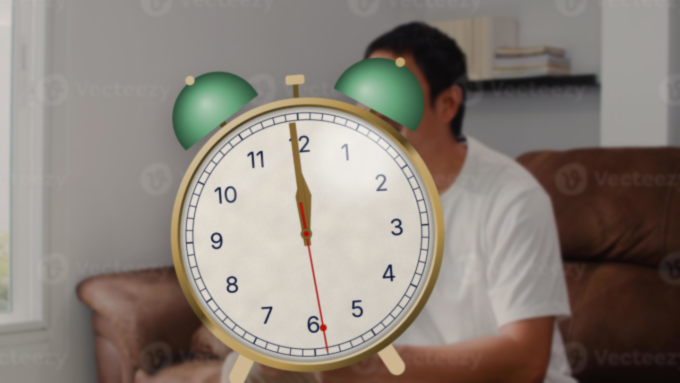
11:59:29
